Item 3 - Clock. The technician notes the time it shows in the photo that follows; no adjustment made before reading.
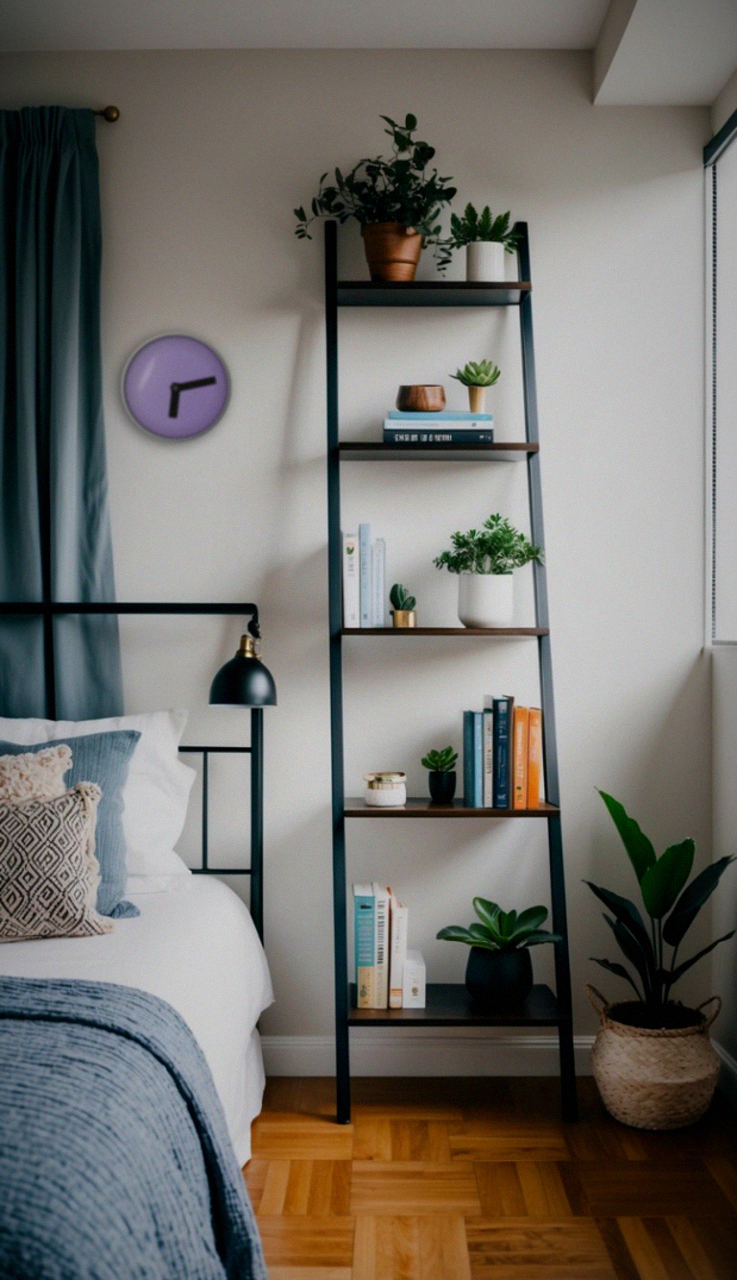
6:13
